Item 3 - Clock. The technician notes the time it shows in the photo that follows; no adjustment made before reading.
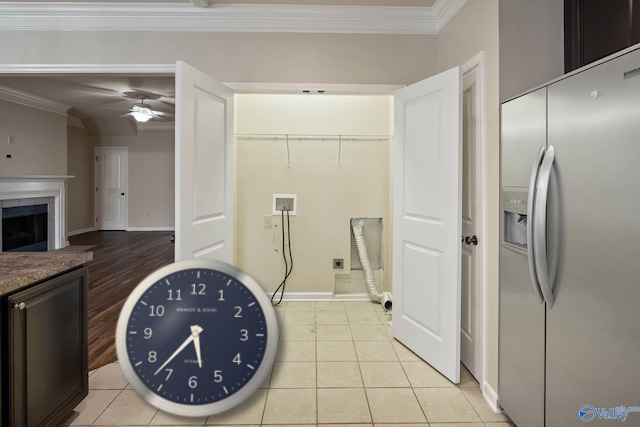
5:37
